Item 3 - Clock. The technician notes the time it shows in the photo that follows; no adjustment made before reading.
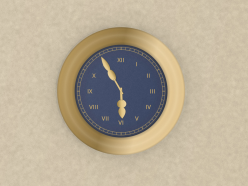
5:55
